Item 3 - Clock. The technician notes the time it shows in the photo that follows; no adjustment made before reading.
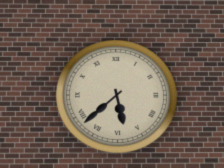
5:38
